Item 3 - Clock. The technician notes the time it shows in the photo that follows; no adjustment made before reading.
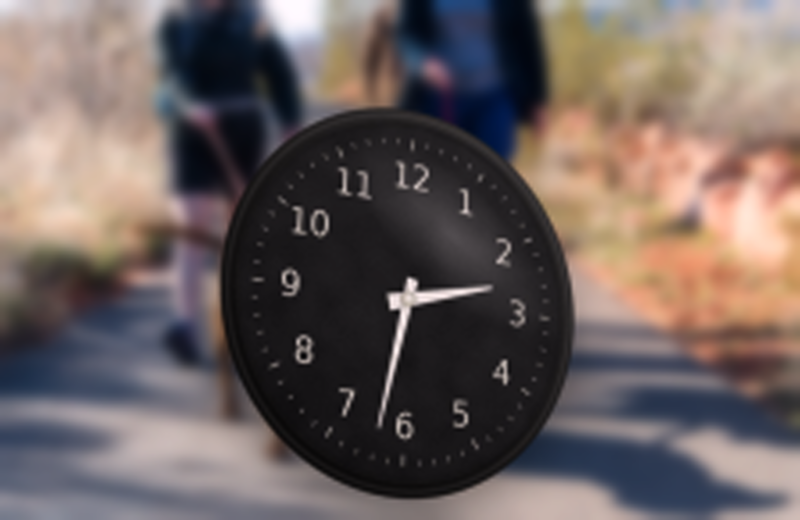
2:32
